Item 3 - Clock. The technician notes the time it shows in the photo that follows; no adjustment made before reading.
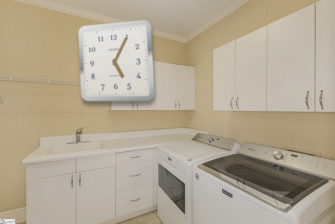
5:05
